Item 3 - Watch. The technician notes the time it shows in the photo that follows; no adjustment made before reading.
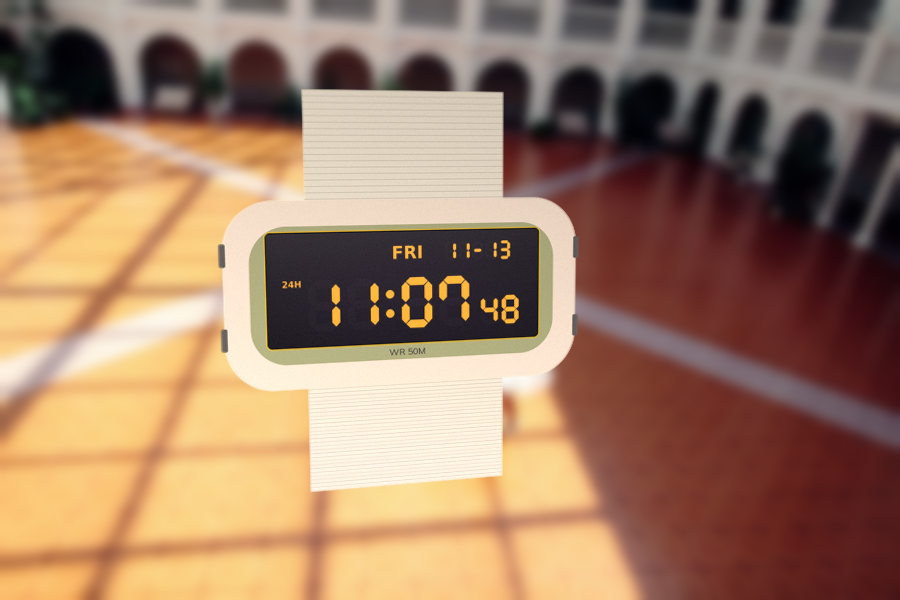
11:07:48
